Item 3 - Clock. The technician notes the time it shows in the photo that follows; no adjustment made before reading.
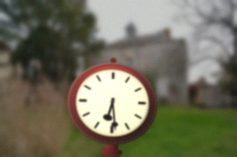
6:29
